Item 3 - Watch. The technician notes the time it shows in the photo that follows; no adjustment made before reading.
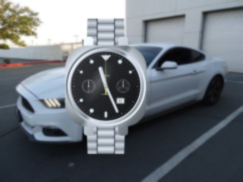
11:26
